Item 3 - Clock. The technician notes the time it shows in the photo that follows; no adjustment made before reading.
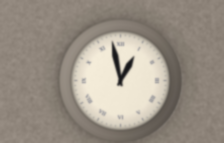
12:58
